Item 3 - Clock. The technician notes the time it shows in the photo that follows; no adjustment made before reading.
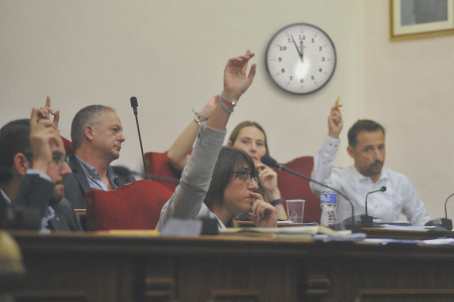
11:56
